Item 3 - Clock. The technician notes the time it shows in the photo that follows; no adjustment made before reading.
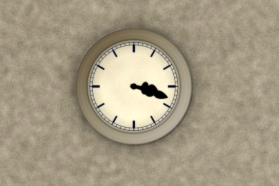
3:18
